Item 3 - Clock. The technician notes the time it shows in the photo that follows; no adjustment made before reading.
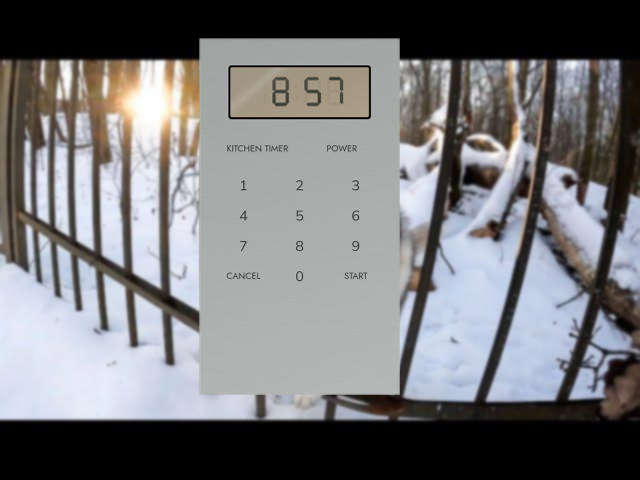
8:57
